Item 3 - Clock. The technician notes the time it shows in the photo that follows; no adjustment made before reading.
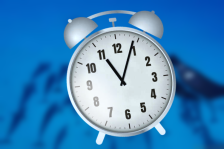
11:04
